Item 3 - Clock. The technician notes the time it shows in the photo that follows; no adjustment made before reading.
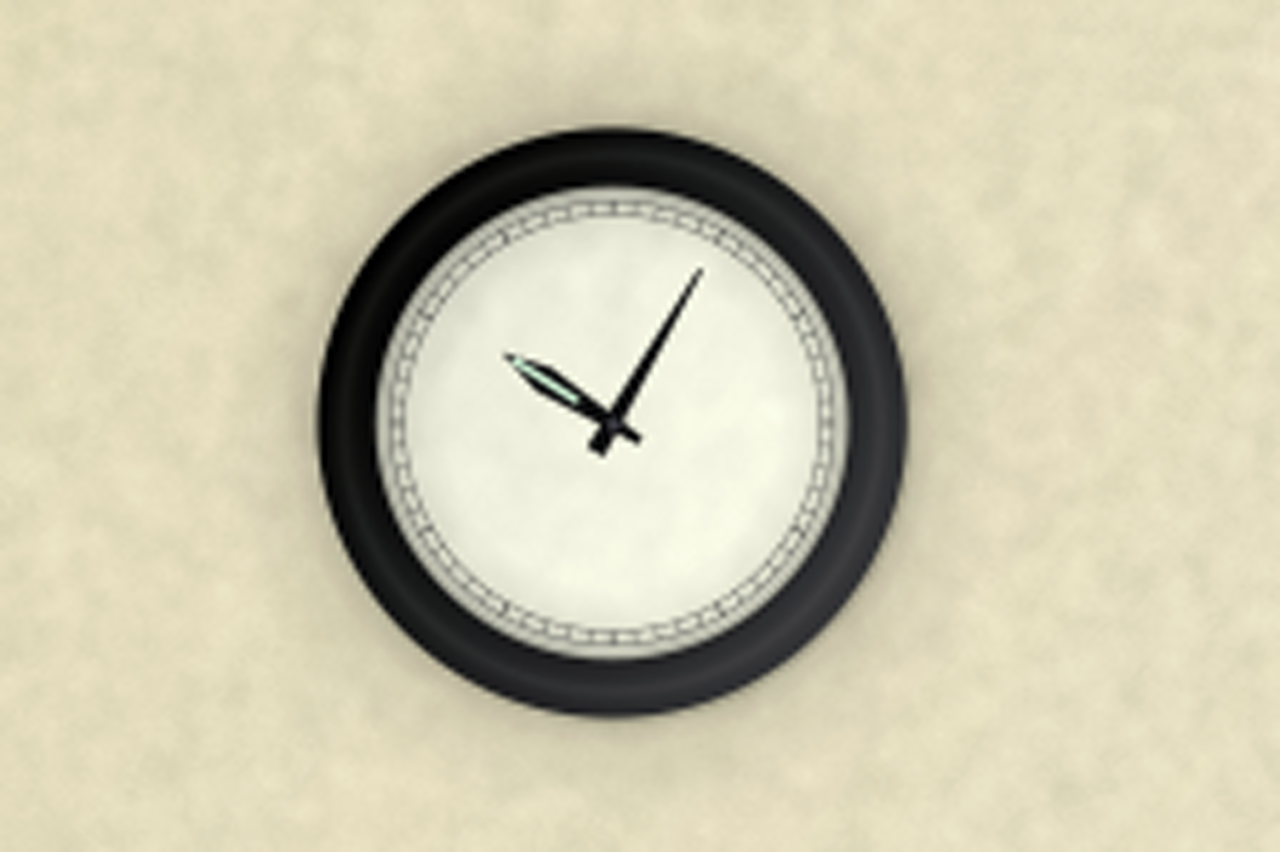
10:05
